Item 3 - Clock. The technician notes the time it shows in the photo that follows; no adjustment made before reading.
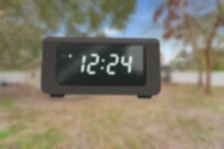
12:24
